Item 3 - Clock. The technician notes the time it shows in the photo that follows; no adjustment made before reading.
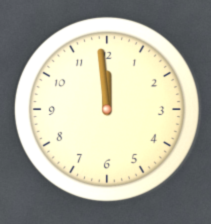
11:59
